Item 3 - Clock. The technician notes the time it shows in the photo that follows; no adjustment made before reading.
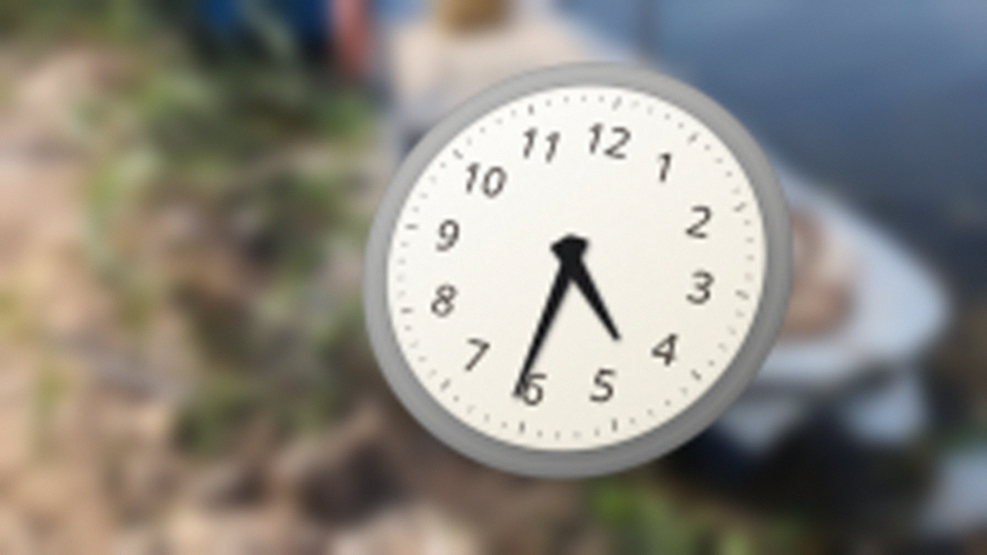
4:31
